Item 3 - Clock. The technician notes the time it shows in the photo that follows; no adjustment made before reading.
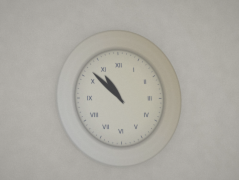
10:52
